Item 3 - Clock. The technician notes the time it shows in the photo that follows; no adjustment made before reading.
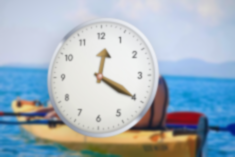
12:20
